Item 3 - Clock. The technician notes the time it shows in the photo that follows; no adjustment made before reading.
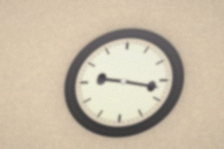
9:17
